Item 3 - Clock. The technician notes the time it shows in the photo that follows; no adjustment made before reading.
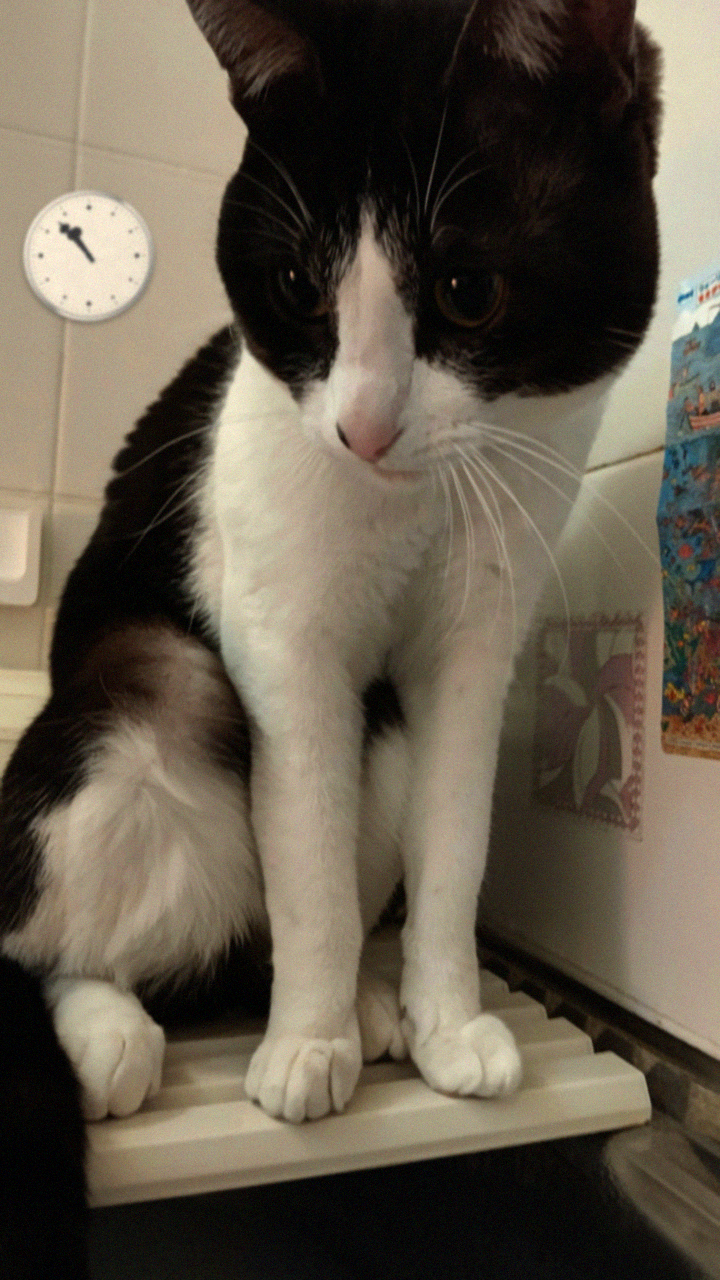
10:53
